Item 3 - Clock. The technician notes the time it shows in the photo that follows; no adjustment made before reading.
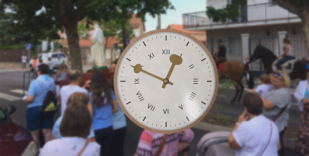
12:49
